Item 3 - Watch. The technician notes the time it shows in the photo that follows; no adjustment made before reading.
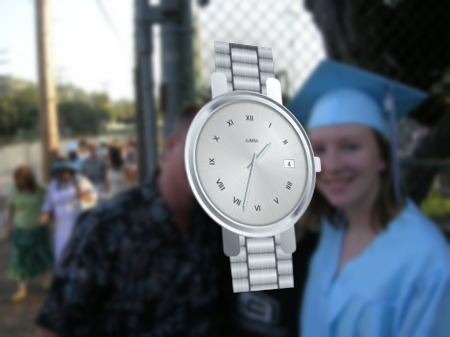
1:33
